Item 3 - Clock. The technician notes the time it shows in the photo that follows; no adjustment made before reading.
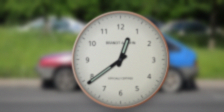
12:39
